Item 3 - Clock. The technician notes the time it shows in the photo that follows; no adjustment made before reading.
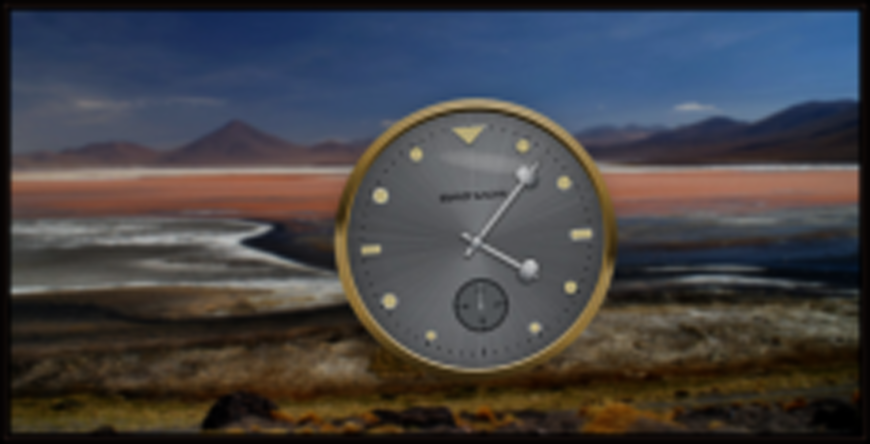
4:07
